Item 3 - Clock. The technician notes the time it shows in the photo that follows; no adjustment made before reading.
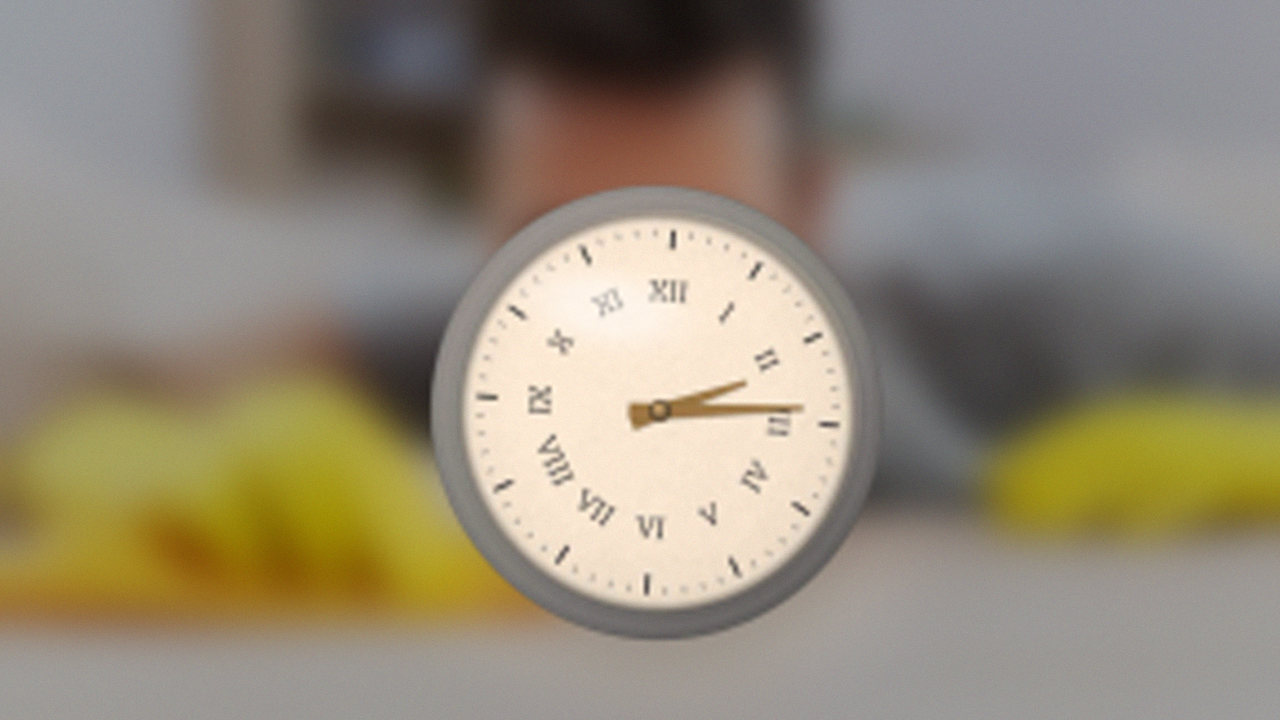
2:14
